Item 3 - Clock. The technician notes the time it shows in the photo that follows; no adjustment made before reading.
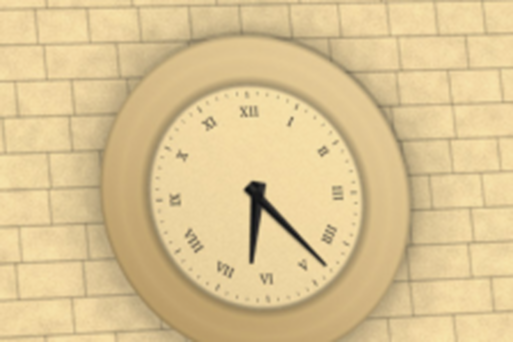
6:23
